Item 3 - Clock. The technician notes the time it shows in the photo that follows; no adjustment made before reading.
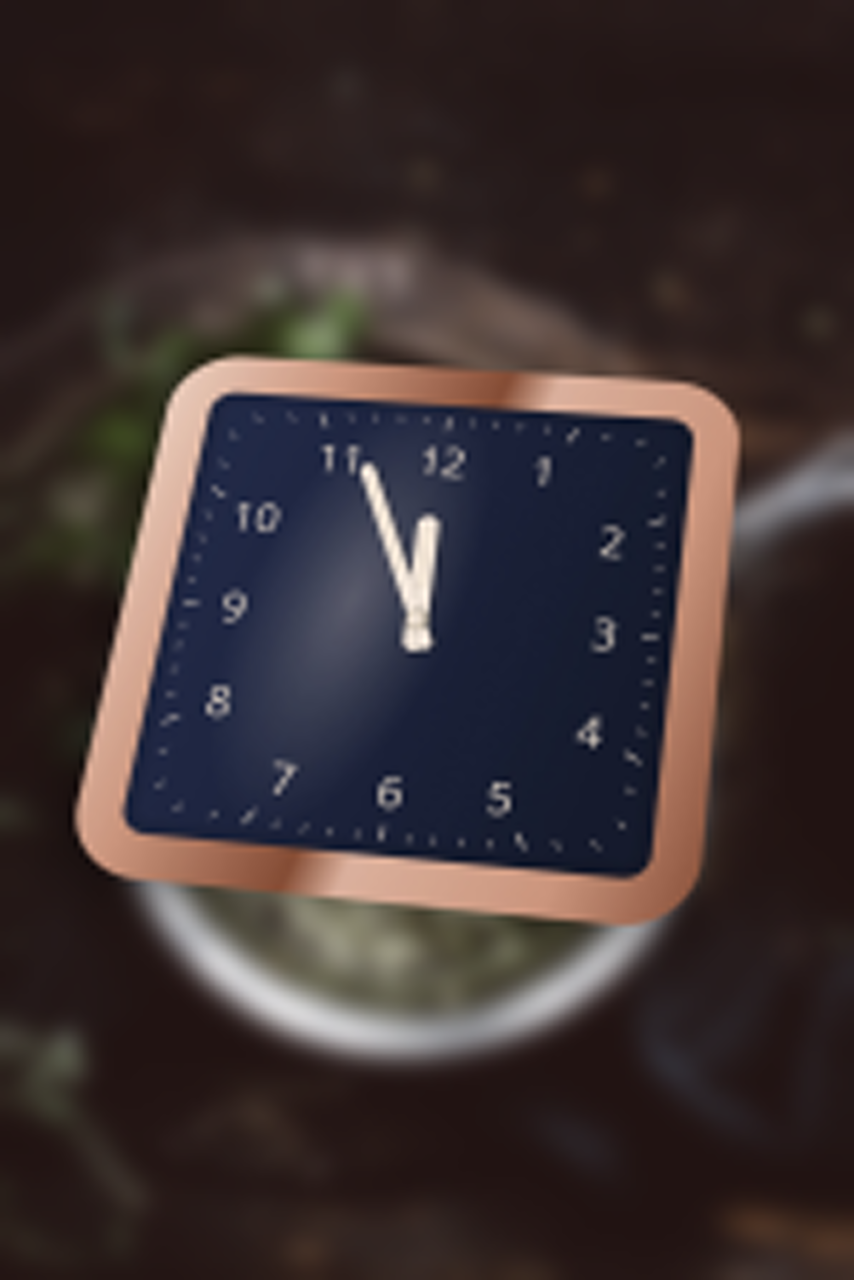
11:56
